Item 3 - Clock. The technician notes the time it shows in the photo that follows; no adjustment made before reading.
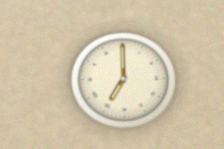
7:00
